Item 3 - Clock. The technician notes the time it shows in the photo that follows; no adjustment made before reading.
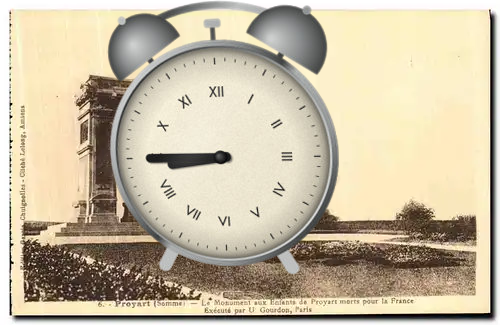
8:45
